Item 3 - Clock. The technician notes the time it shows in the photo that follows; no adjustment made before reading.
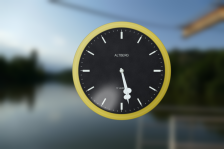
5:28
